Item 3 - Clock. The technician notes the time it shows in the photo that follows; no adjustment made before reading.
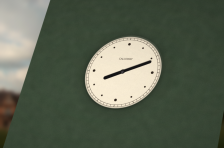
8:11
